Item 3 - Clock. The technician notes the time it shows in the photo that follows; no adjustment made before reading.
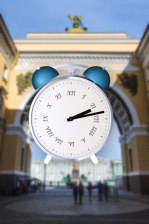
2:13
